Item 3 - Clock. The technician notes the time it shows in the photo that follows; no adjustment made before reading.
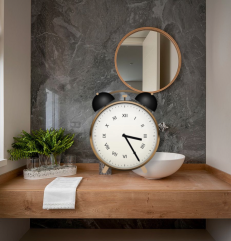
3:25
